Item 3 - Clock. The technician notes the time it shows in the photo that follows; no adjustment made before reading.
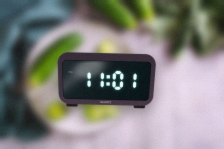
11:01
